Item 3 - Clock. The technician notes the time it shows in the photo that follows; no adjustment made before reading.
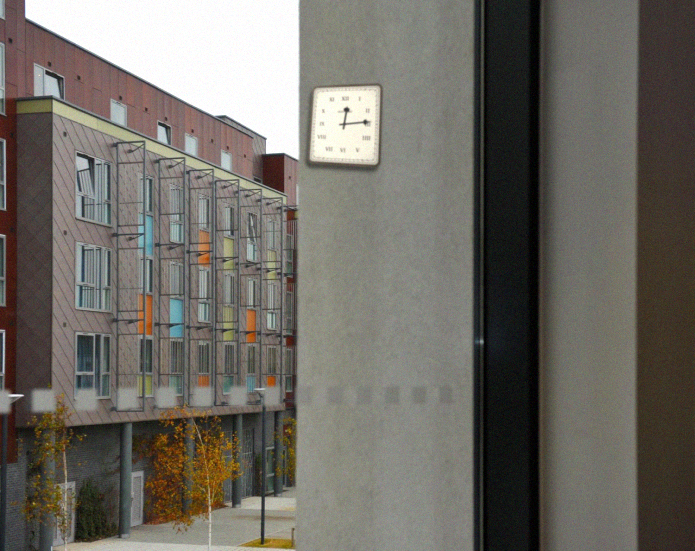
12:14
